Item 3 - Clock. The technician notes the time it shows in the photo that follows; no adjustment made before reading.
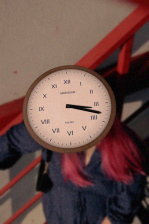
3:18
